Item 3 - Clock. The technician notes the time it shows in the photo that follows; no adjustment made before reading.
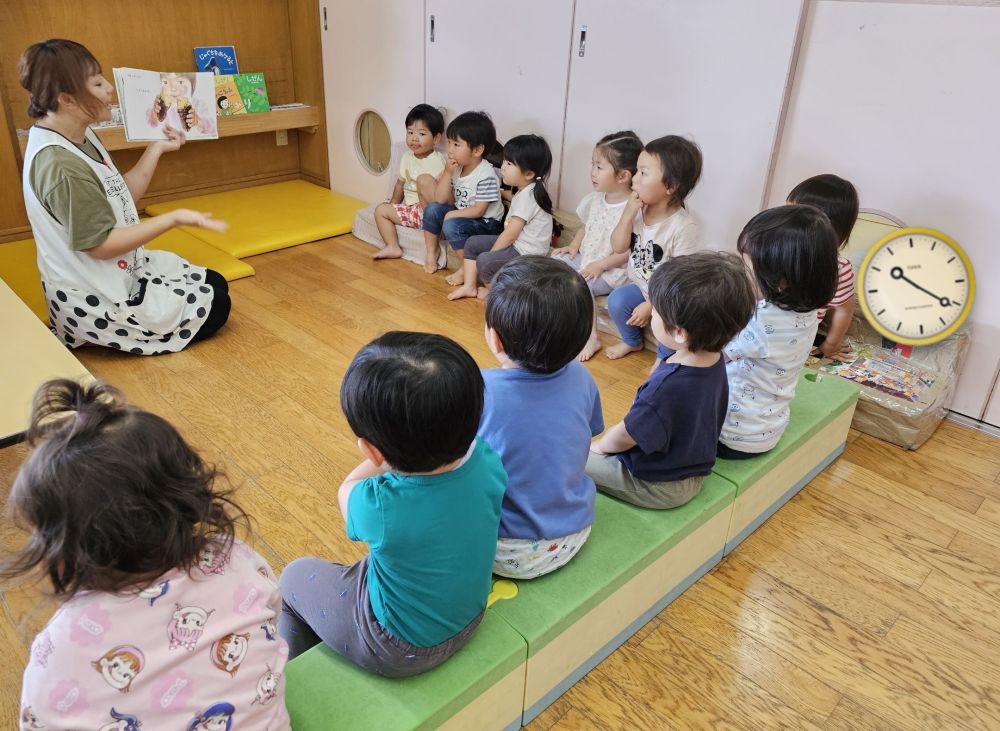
10:21
